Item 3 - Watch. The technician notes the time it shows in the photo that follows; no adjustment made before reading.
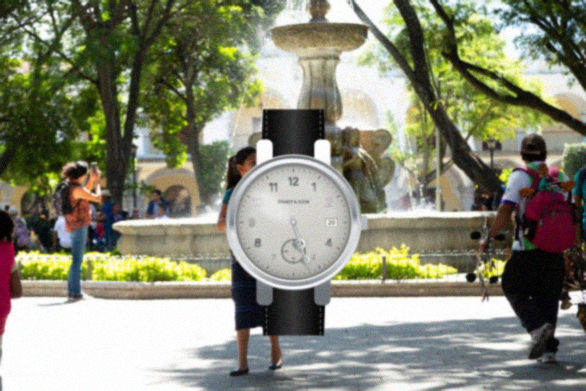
5:27
